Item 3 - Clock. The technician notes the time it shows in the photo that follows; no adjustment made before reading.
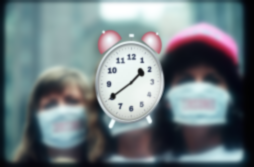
1:40
